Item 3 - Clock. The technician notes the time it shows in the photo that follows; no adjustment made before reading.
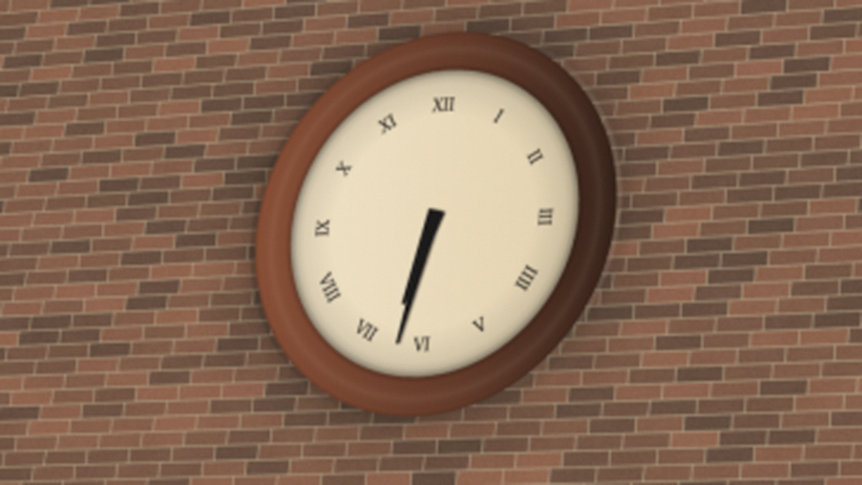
6:32
